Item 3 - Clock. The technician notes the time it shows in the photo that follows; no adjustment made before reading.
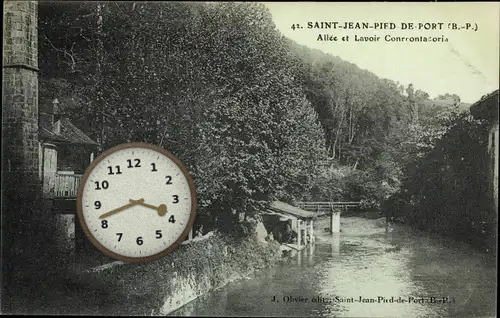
3:42
